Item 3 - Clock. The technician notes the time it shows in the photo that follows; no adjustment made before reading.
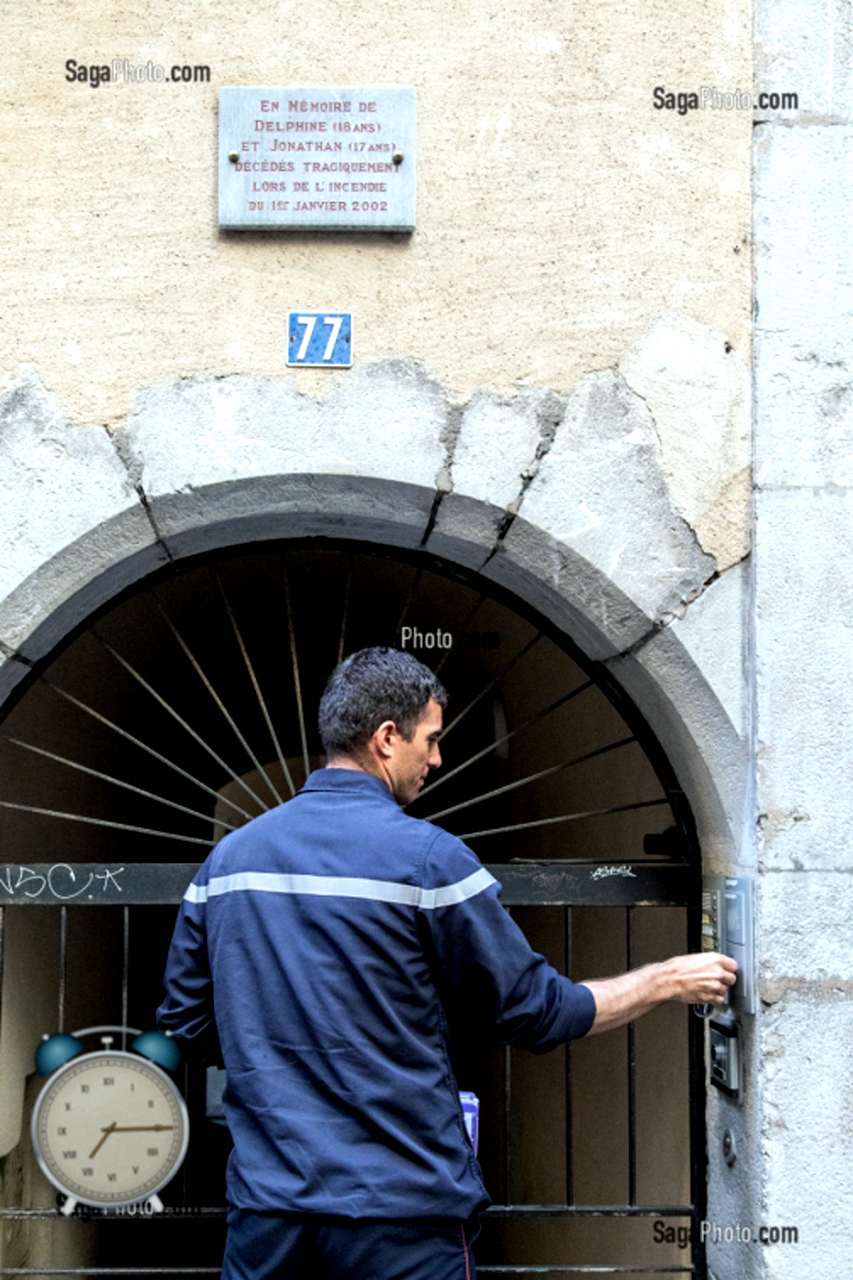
7:15
